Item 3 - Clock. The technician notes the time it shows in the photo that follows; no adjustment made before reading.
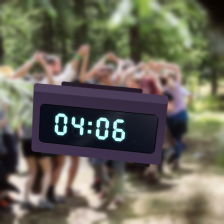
4:06
